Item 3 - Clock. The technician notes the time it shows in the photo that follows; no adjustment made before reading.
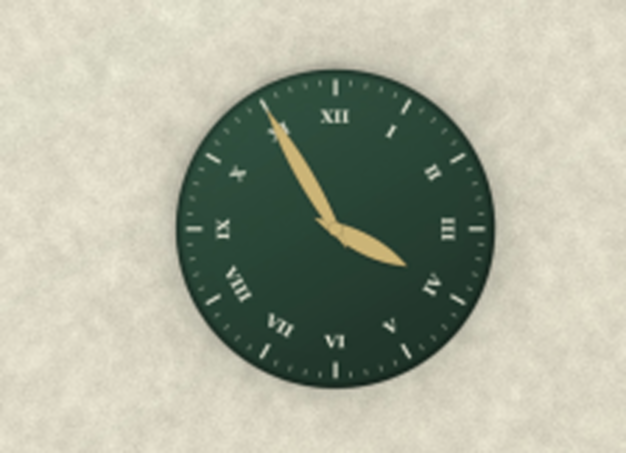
3:55
